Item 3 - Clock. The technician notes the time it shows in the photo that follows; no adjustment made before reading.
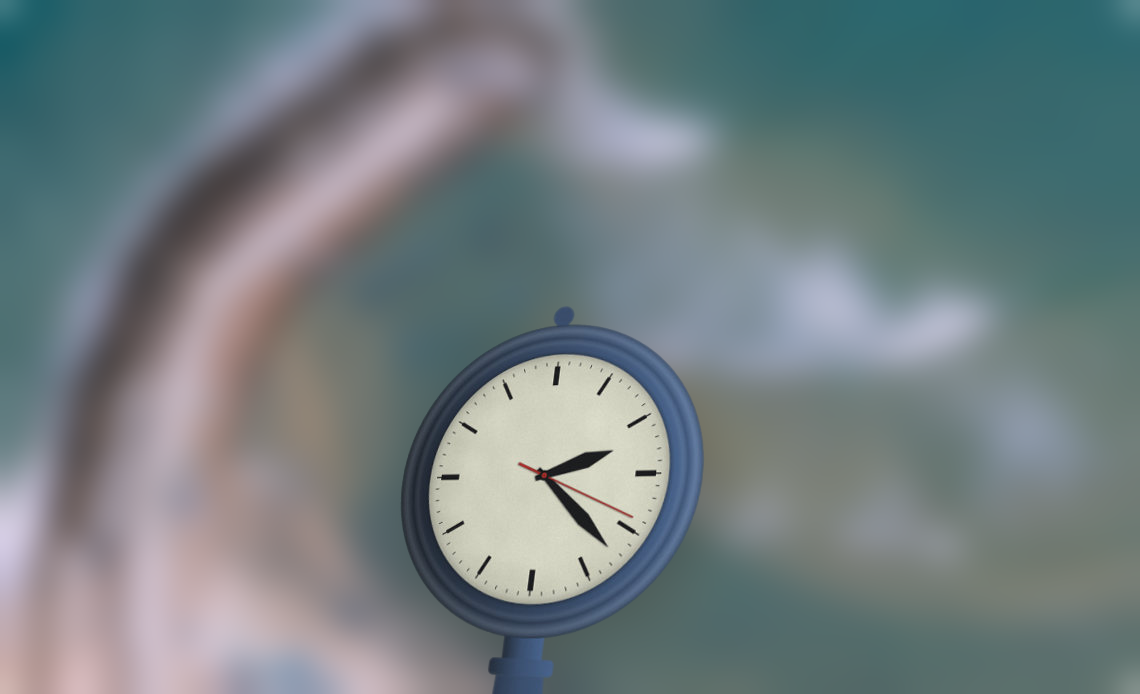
2:22:19
